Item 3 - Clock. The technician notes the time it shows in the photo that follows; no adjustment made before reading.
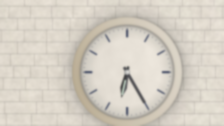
6:25
